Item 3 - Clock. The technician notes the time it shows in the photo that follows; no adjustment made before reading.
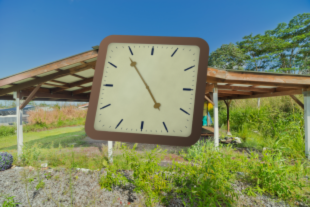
4:54
